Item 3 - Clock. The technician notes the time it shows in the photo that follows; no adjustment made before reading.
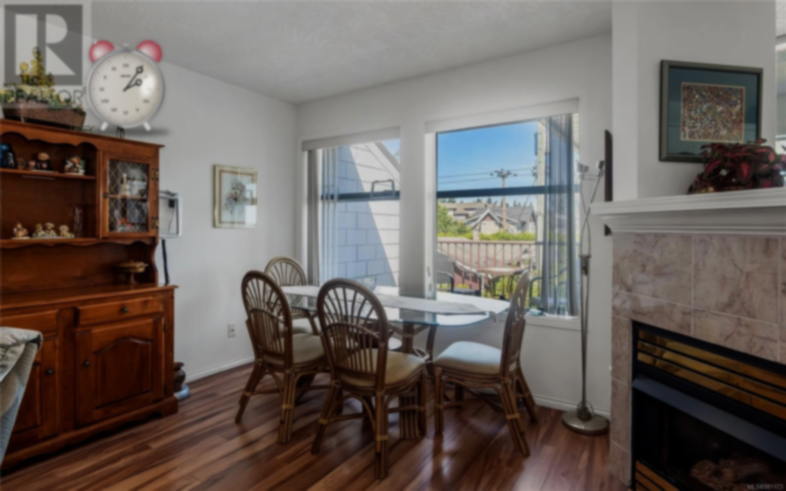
2:06
